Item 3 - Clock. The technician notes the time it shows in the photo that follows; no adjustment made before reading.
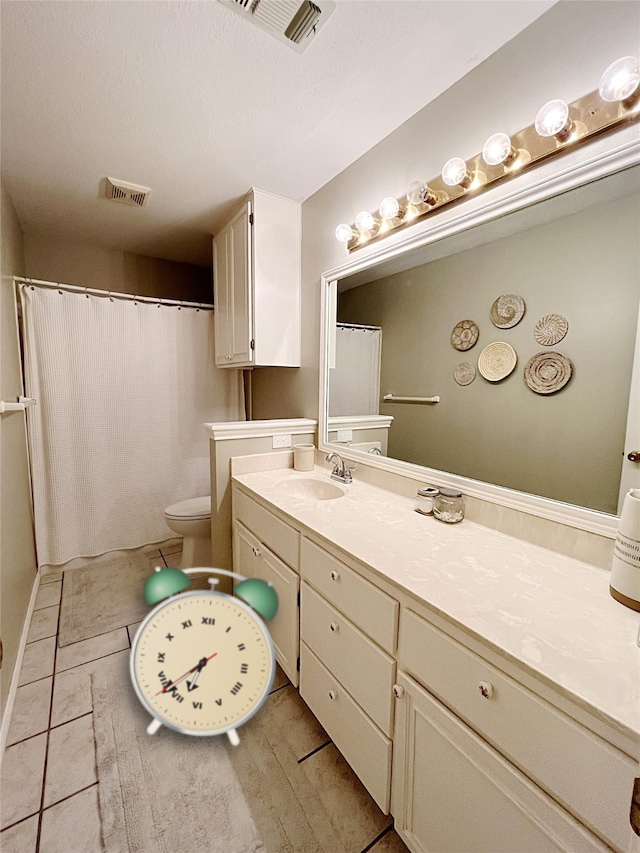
6:37:38
